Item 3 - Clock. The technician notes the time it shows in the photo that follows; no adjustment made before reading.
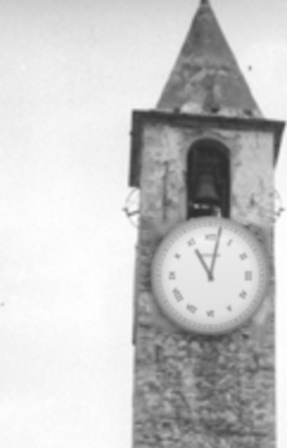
11:02
